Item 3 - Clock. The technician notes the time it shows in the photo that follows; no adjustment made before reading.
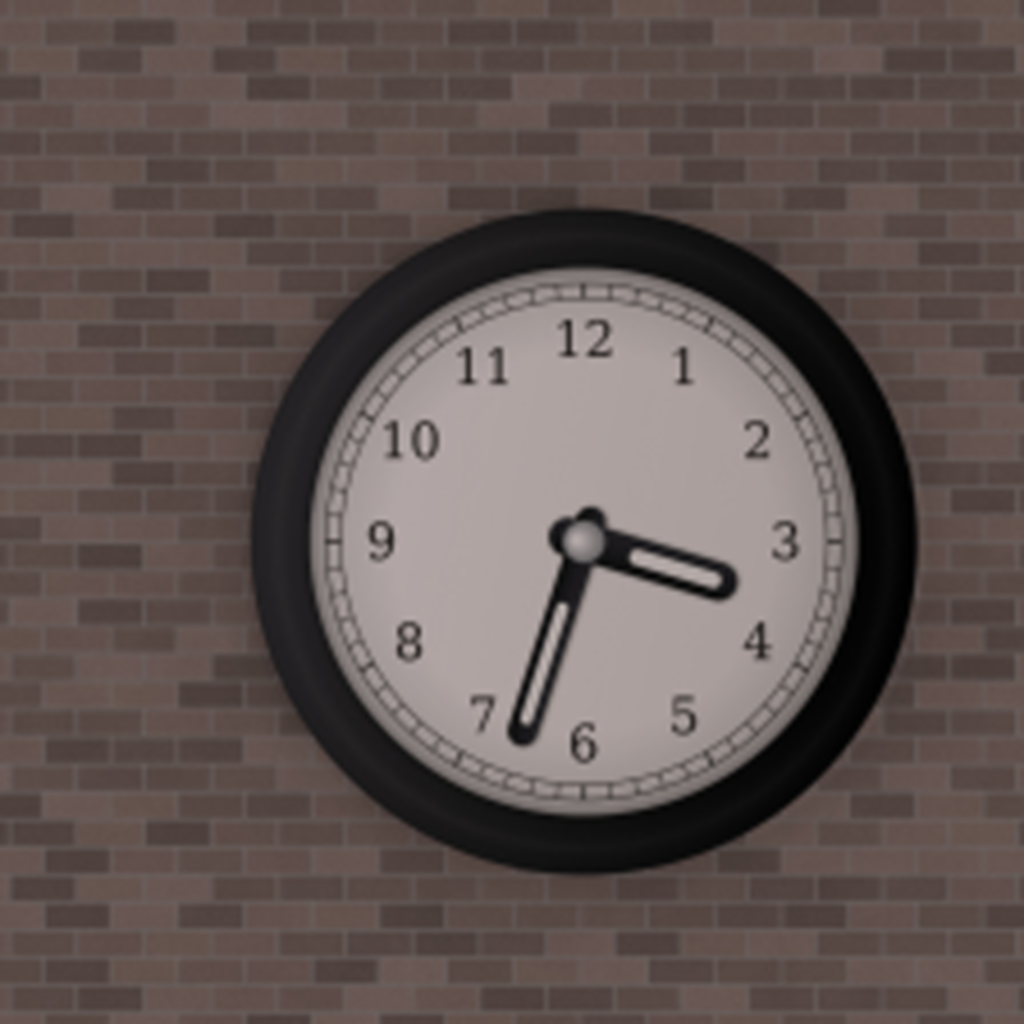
3:33
